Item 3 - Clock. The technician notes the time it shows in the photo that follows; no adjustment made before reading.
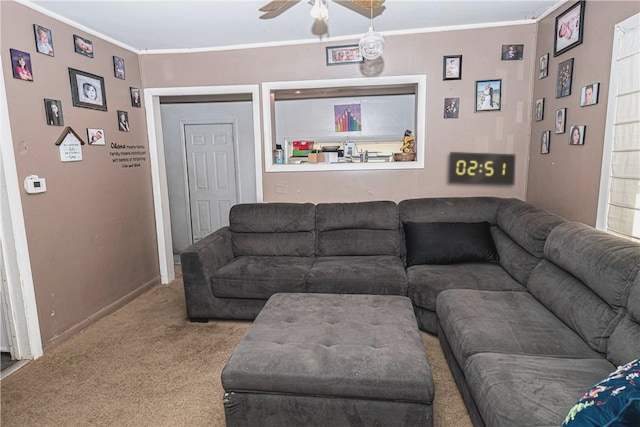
2:51
